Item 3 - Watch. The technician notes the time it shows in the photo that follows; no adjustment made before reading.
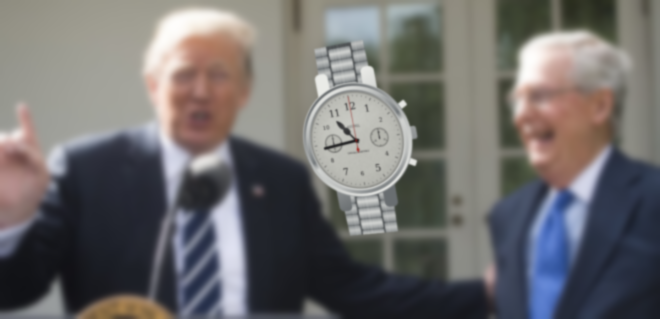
10:44
